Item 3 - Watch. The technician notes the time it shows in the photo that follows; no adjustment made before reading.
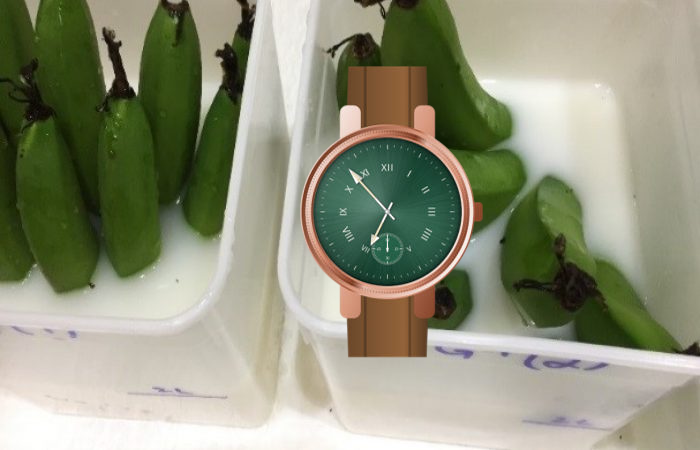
6:53
